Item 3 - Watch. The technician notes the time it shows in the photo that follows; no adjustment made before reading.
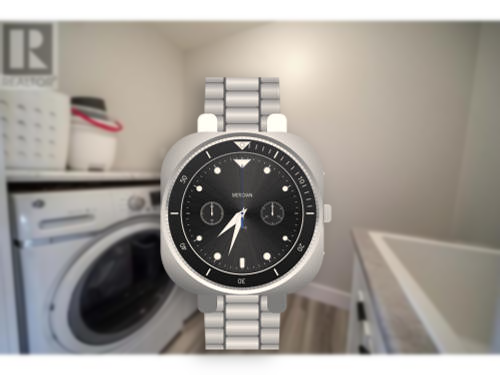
7:33
